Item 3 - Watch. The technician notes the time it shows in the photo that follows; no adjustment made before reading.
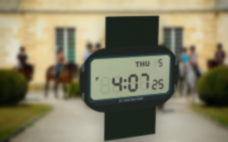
4:07:25
